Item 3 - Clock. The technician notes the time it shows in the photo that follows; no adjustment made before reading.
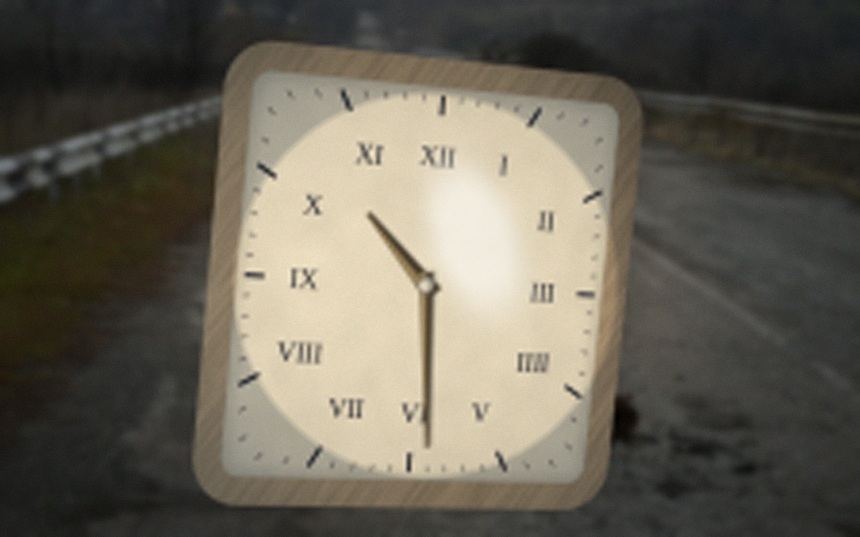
10:29
